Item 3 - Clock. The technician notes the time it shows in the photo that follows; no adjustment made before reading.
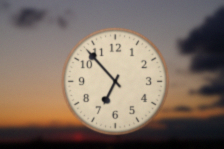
6:53
